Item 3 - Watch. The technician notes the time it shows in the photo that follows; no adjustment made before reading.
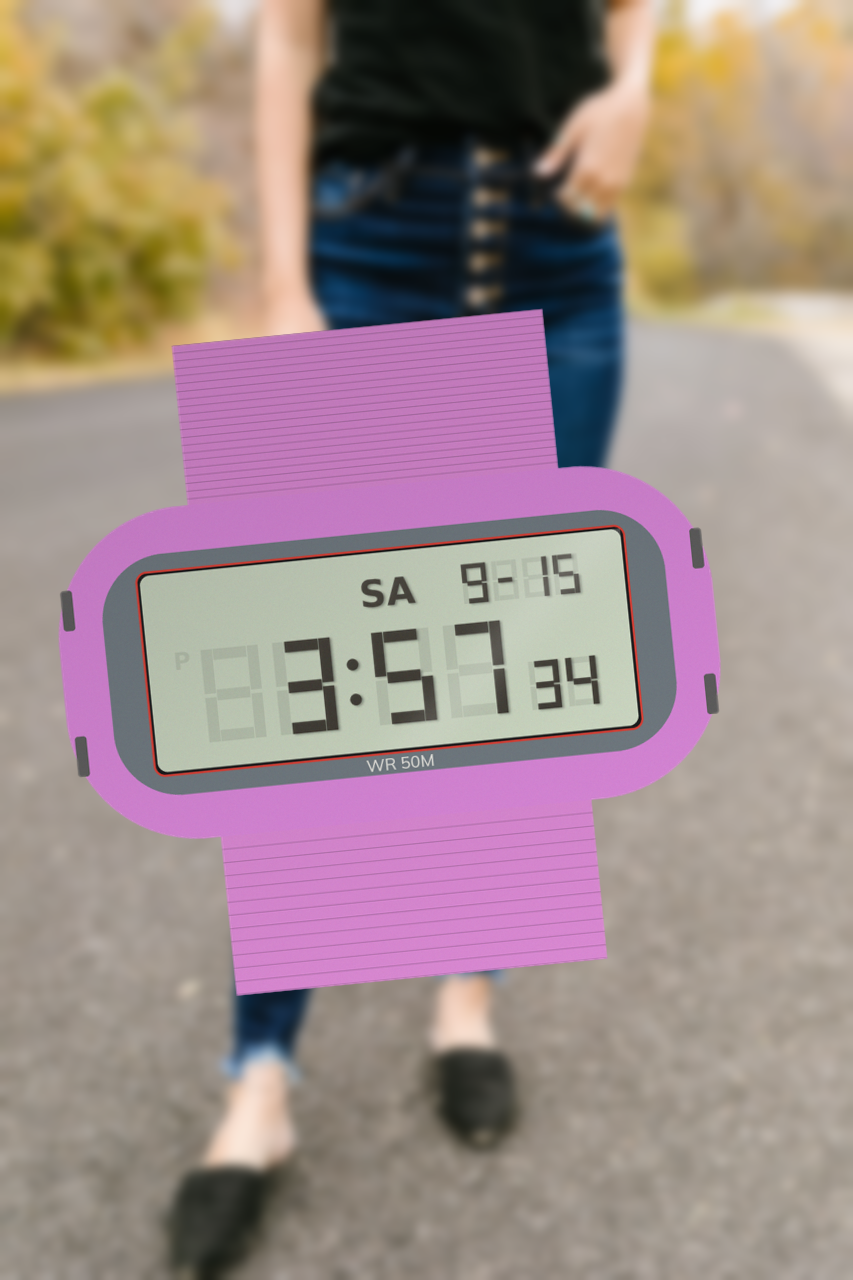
3:57:34
